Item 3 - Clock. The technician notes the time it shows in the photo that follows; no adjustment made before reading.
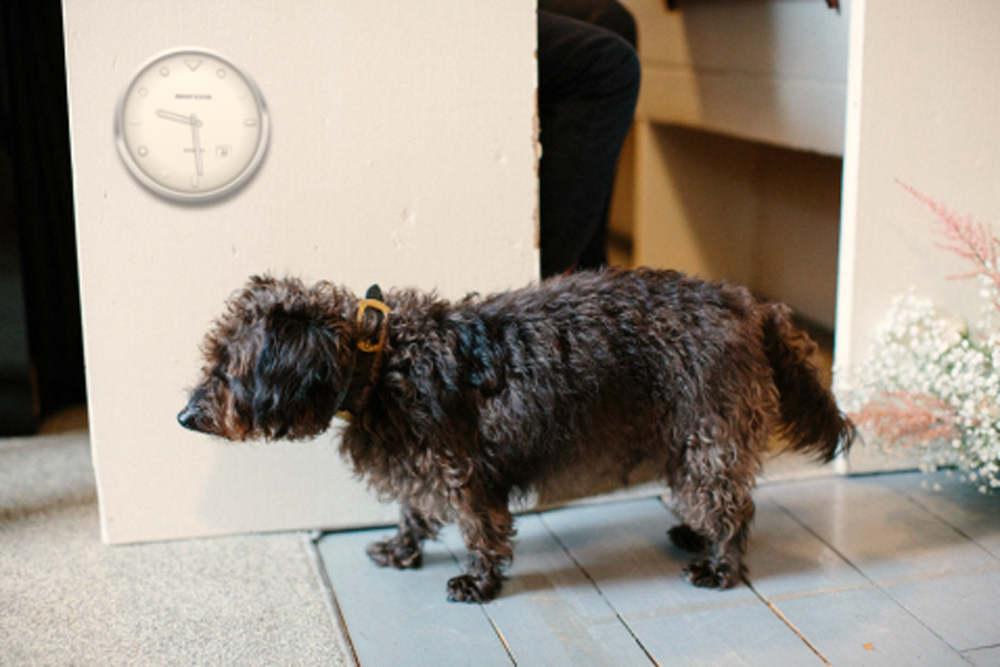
9:29
